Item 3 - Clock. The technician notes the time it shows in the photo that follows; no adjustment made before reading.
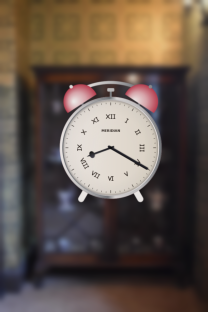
8:20
